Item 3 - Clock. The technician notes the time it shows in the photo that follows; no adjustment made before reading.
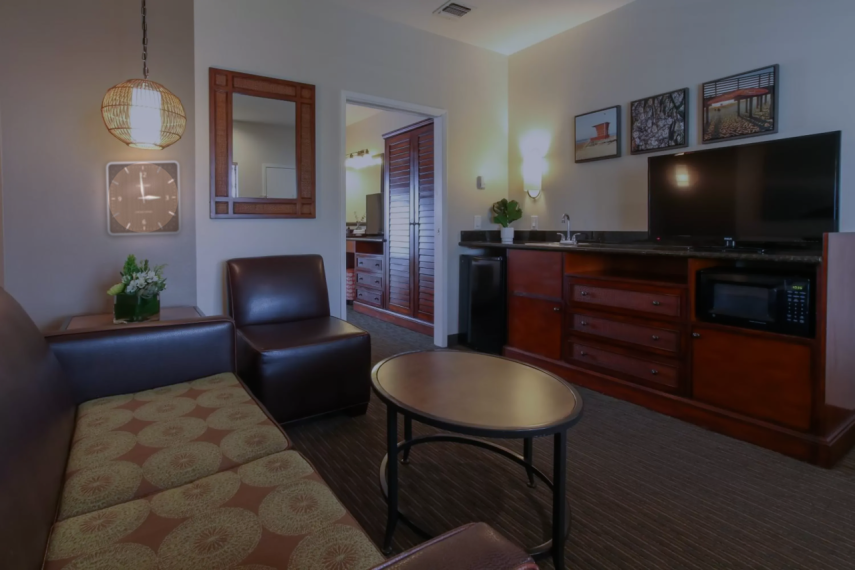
2:59
